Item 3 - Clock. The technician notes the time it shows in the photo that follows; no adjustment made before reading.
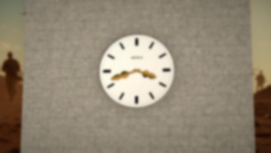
3:42
